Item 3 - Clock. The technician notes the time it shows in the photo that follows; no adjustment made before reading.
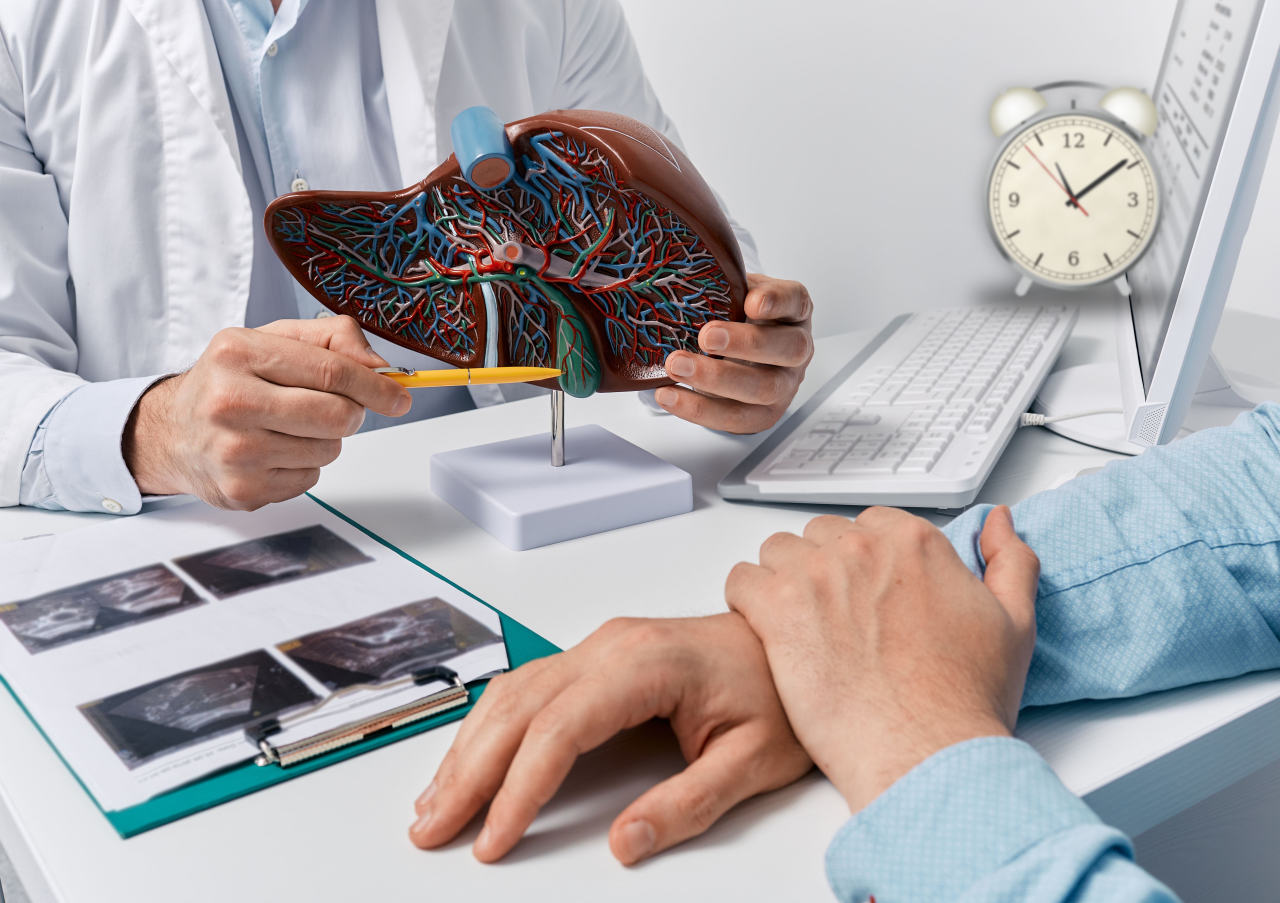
11:08:53
